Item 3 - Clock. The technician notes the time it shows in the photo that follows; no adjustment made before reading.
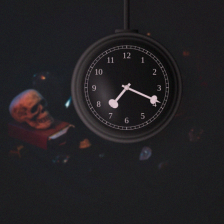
7:19
